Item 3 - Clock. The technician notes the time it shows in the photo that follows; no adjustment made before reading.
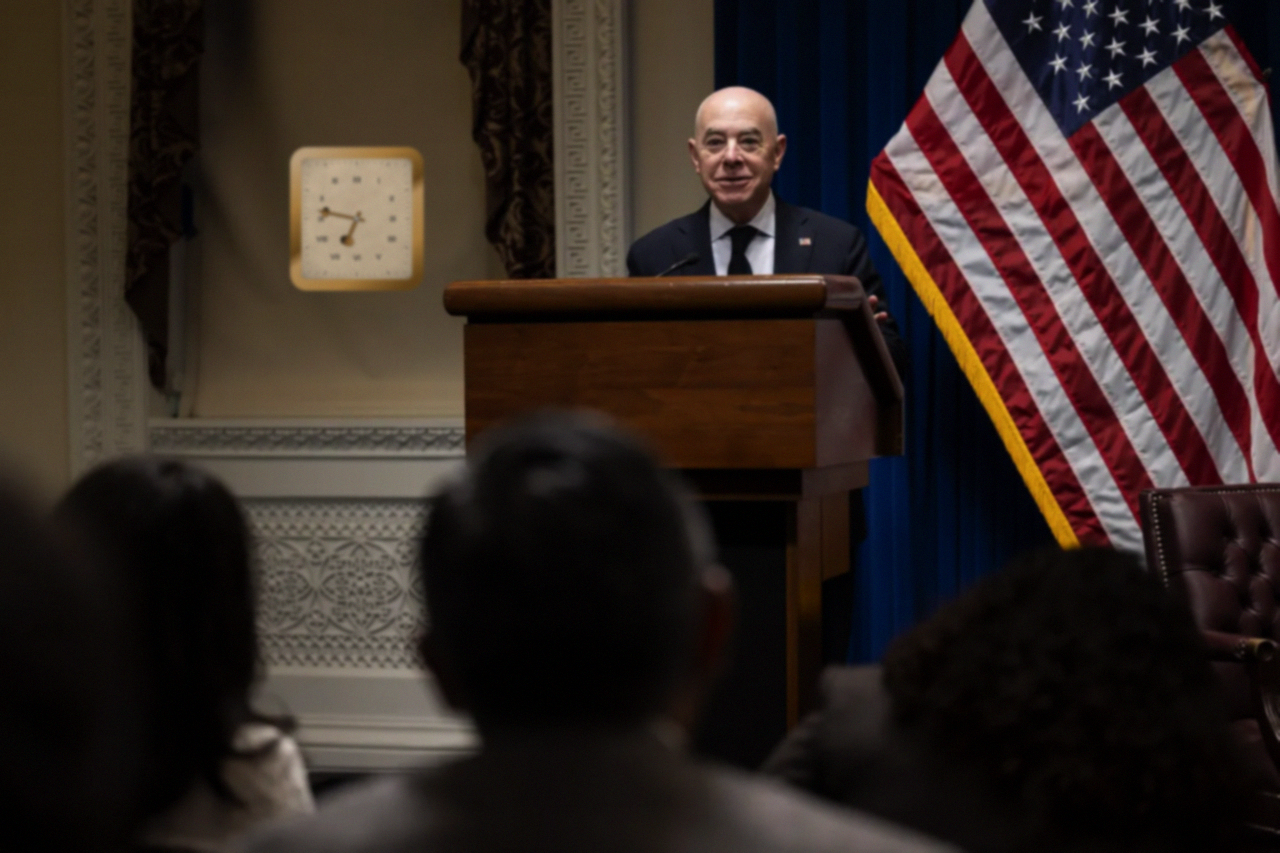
6:47
